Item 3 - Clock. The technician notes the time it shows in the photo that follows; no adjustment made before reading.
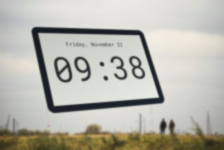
9:38
